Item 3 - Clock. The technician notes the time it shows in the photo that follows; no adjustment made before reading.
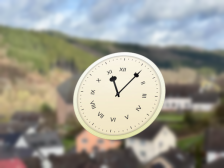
11:06
